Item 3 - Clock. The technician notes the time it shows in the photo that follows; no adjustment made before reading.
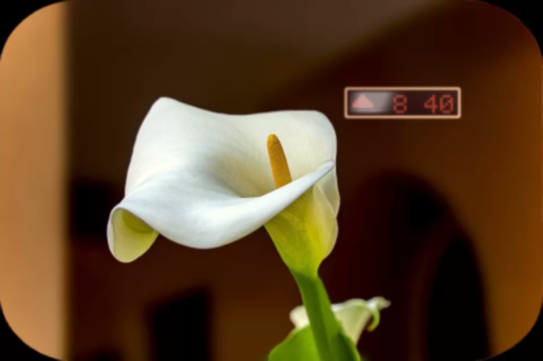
8:40
